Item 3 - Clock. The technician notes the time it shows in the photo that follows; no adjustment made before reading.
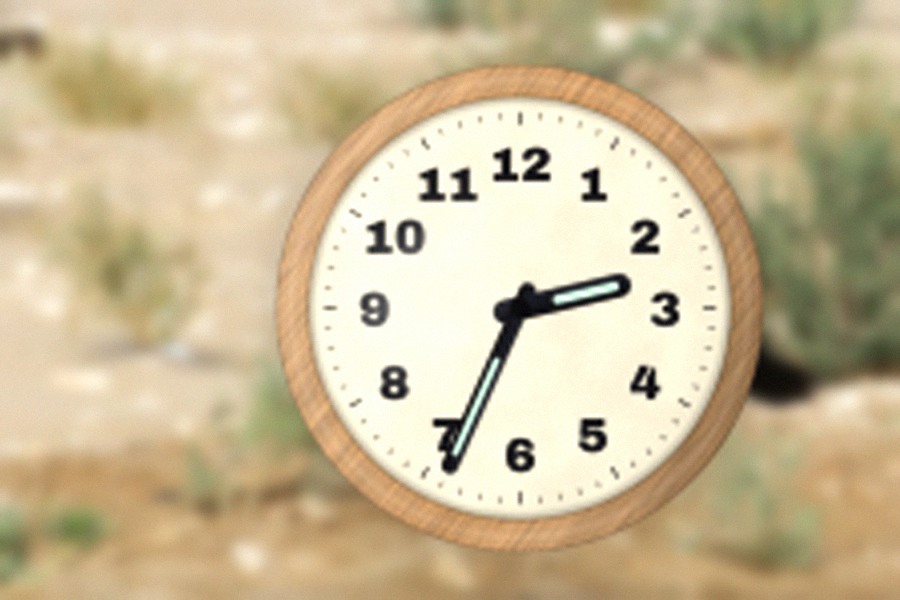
2:34
